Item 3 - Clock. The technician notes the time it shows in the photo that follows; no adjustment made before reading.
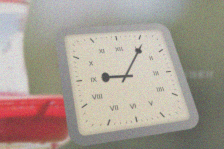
9:06
